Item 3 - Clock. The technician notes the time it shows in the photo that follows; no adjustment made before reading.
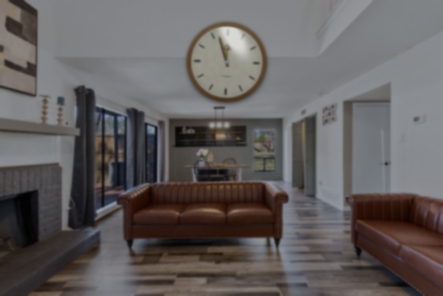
11:57
